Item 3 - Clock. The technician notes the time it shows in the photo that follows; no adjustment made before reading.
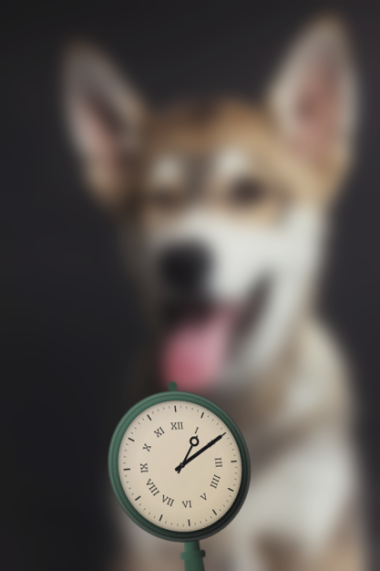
1:10
